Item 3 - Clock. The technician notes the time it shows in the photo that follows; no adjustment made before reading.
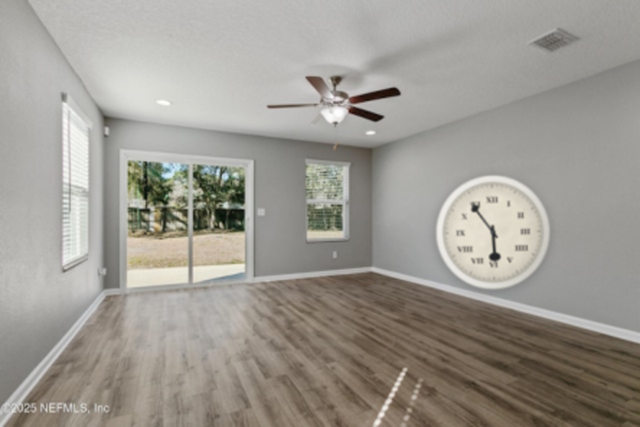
5:54
